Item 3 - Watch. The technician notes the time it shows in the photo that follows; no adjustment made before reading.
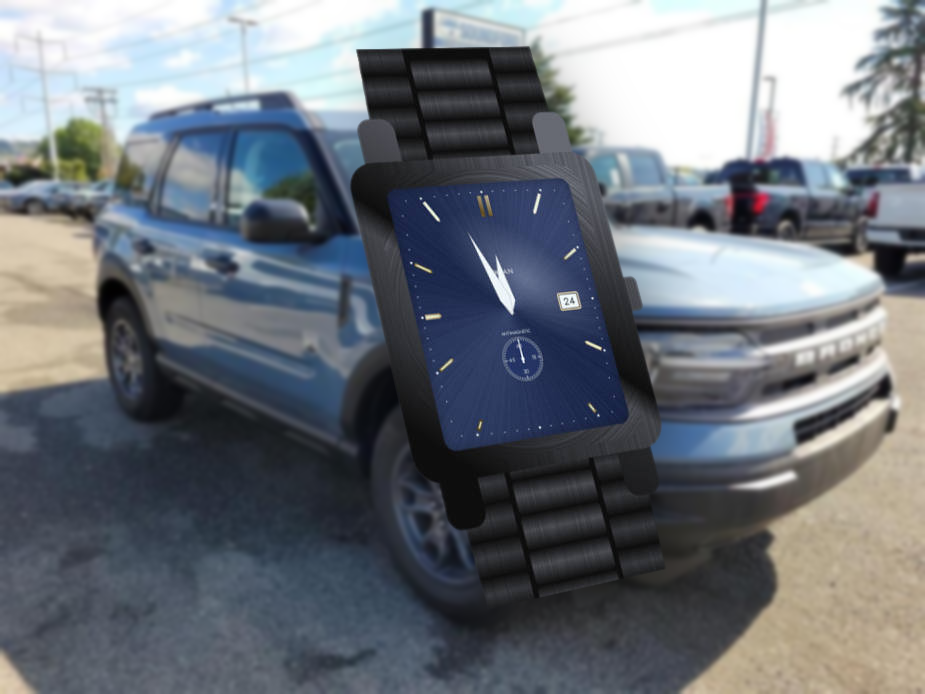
11:57
